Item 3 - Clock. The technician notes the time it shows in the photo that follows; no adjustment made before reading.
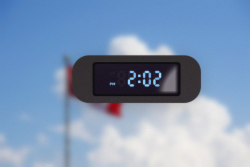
2:02
